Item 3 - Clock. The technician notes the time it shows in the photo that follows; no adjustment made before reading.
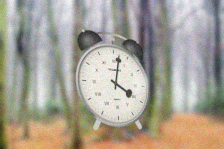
4:02
